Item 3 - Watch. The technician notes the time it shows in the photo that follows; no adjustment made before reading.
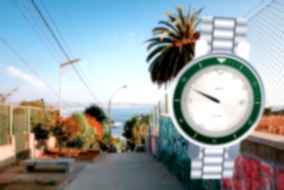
9:49
